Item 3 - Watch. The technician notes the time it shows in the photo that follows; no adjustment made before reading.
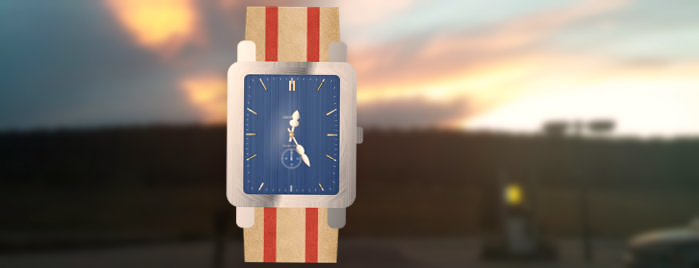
12:25
